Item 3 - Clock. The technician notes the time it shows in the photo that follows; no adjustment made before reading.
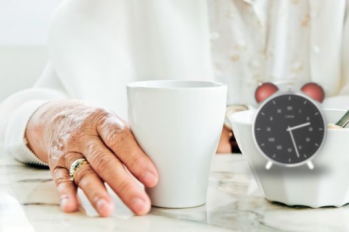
2:27
